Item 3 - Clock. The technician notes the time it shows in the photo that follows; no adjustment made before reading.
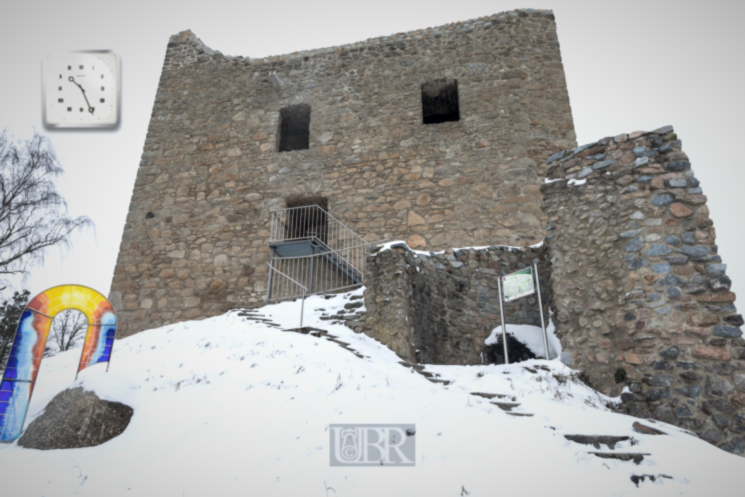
10:26
